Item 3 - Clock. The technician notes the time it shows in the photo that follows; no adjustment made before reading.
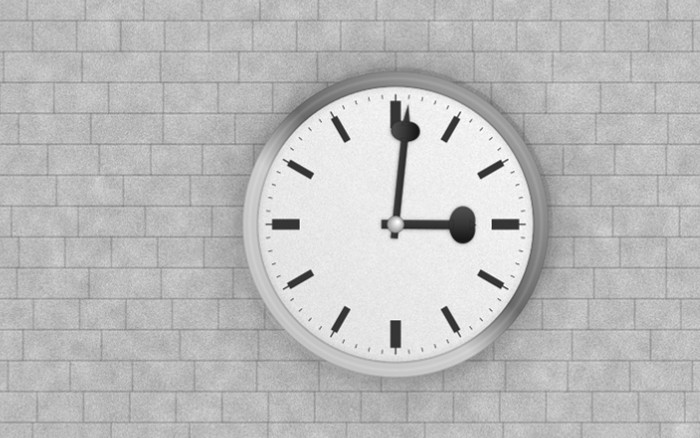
3:01
